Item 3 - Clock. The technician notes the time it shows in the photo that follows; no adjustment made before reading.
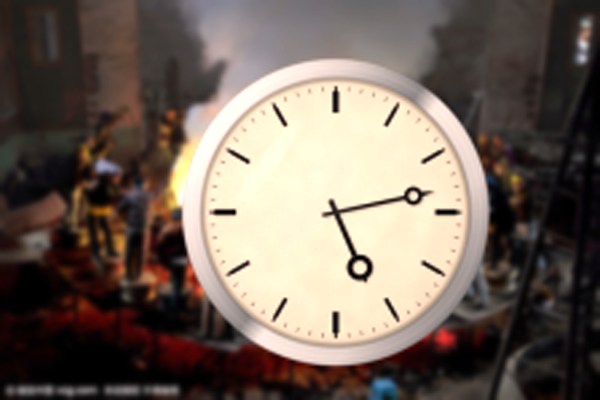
5:13
